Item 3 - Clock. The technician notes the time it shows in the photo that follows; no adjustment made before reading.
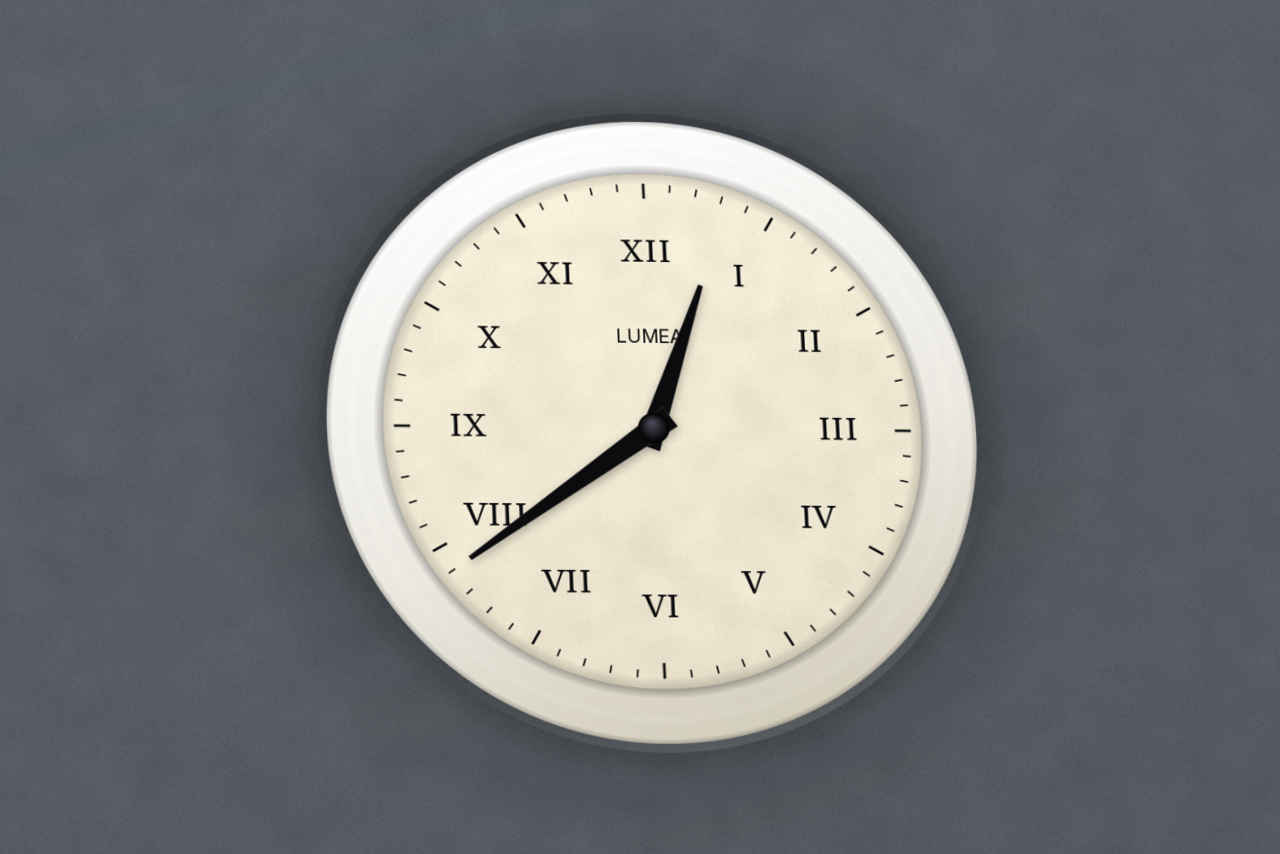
12:39
